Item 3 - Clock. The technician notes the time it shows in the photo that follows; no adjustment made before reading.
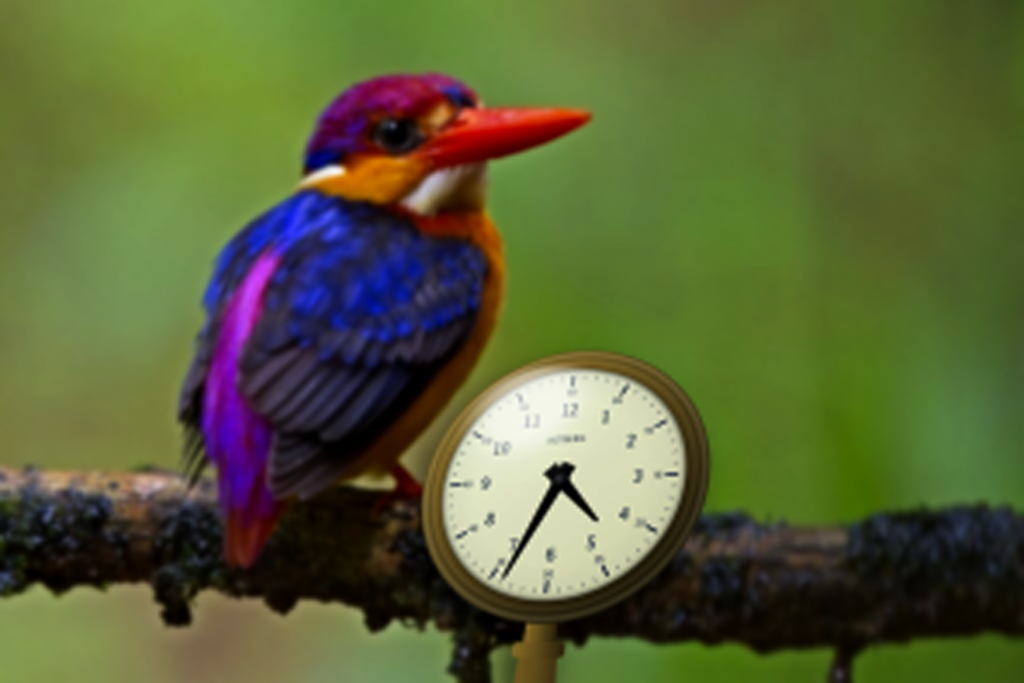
4:34
